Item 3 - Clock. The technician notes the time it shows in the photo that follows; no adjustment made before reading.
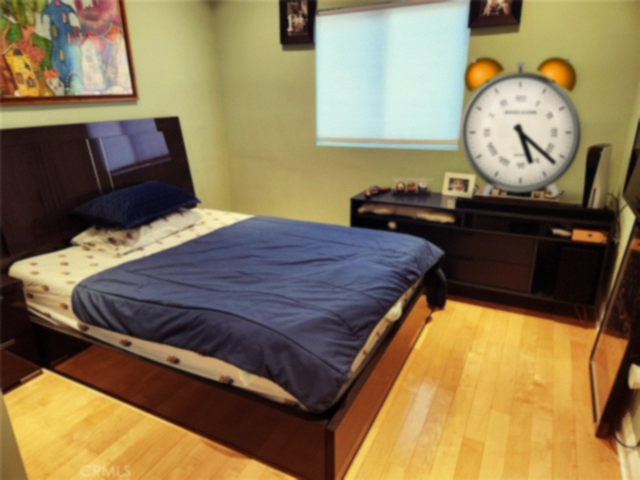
5:22
